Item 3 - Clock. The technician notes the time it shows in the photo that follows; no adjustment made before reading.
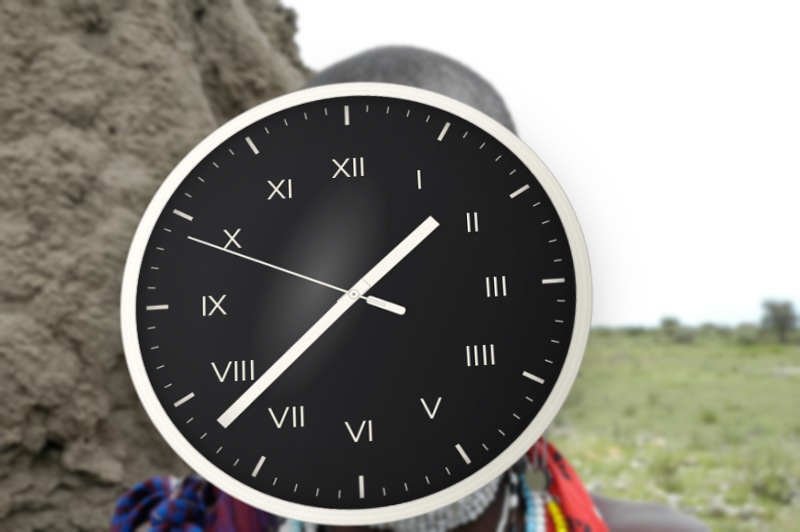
1:37:49
